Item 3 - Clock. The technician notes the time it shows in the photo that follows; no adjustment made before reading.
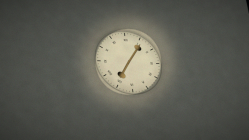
7:06
